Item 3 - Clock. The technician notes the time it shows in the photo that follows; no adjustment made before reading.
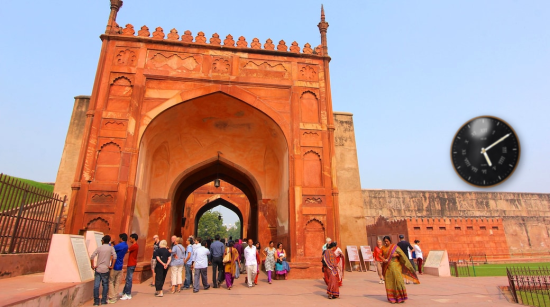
5:10
